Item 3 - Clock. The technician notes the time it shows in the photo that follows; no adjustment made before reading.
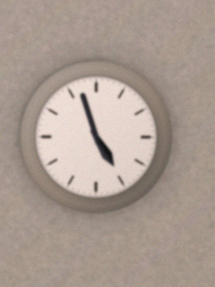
4:57
